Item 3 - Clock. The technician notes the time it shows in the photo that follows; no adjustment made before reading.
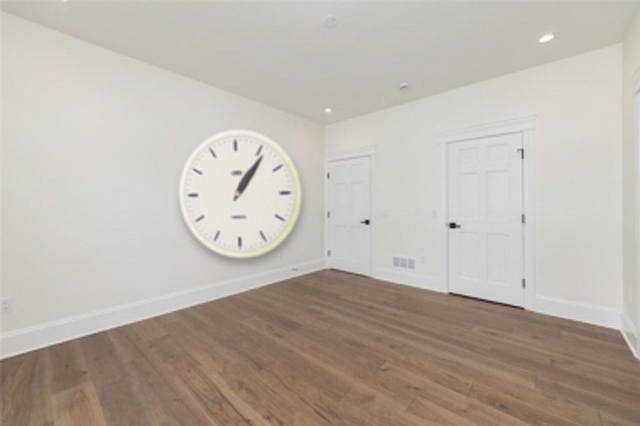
1:06
